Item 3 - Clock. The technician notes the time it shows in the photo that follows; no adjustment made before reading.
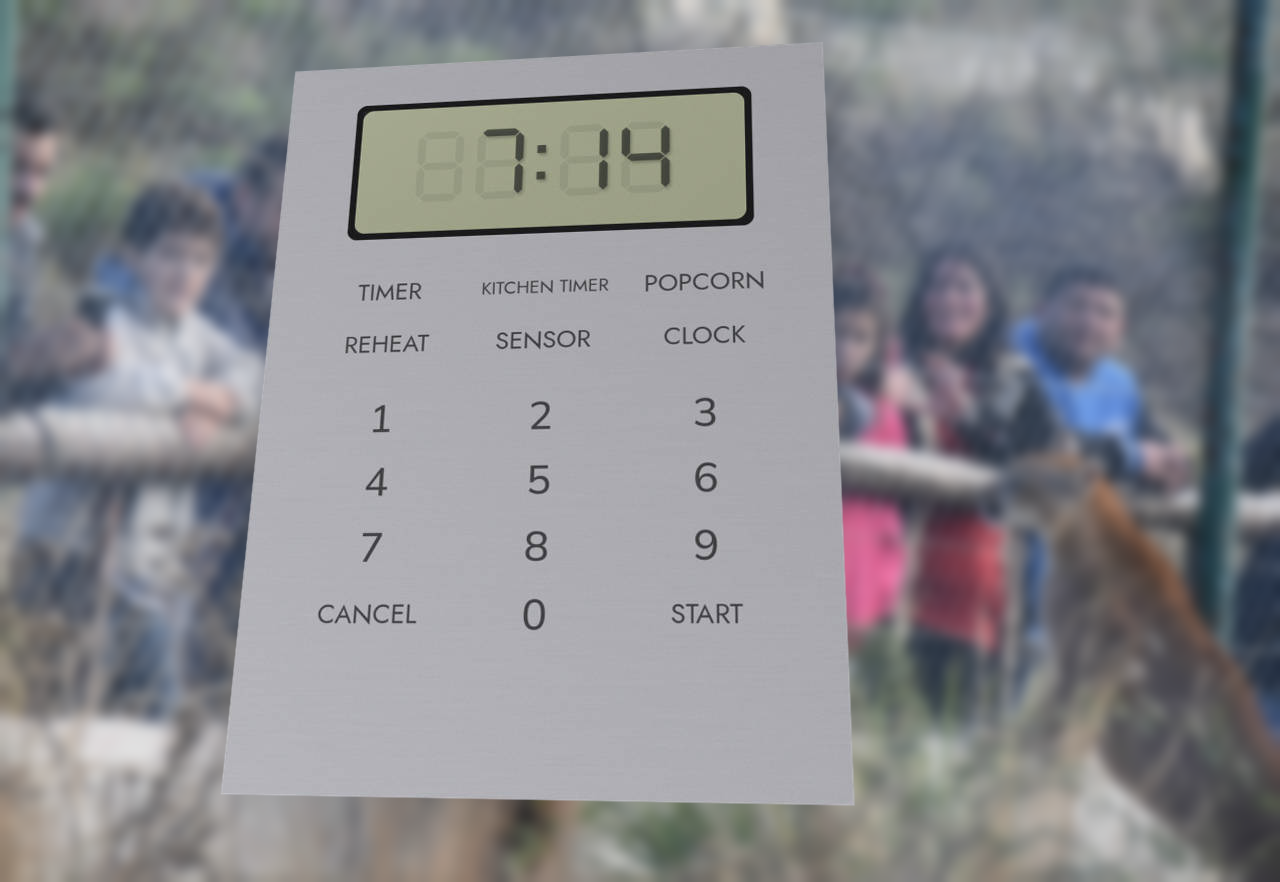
7:14
